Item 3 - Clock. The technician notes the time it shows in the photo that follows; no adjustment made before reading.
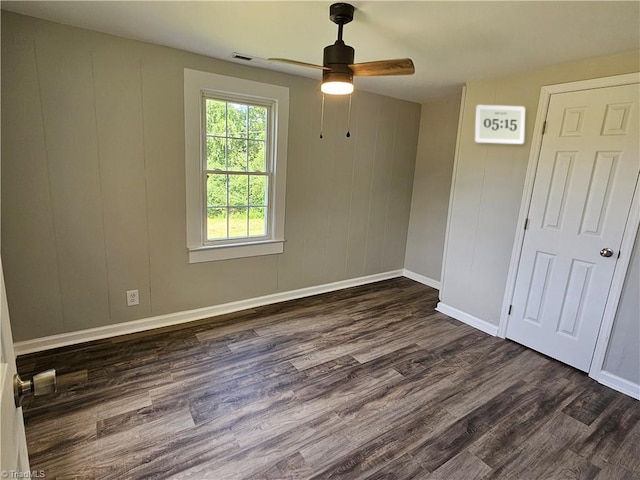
5:15
